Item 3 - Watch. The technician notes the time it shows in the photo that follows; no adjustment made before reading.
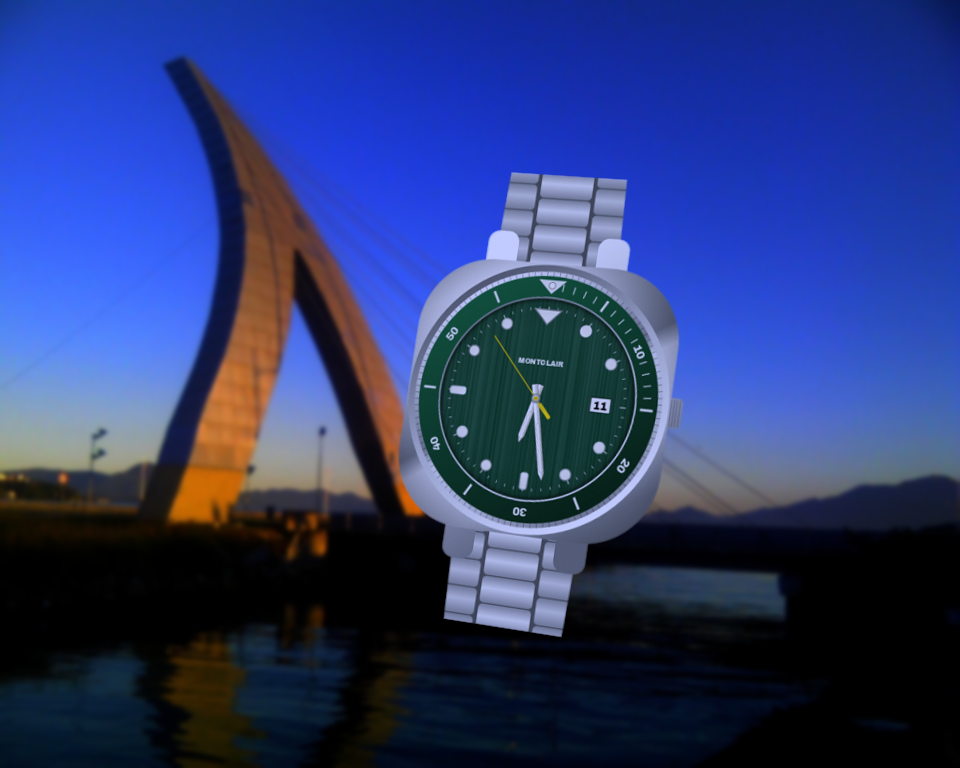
6:27:53
